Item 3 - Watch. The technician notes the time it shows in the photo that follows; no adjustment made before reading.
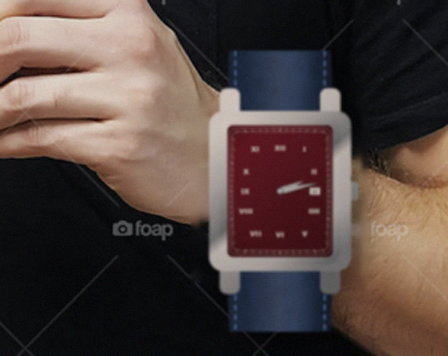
2:13
